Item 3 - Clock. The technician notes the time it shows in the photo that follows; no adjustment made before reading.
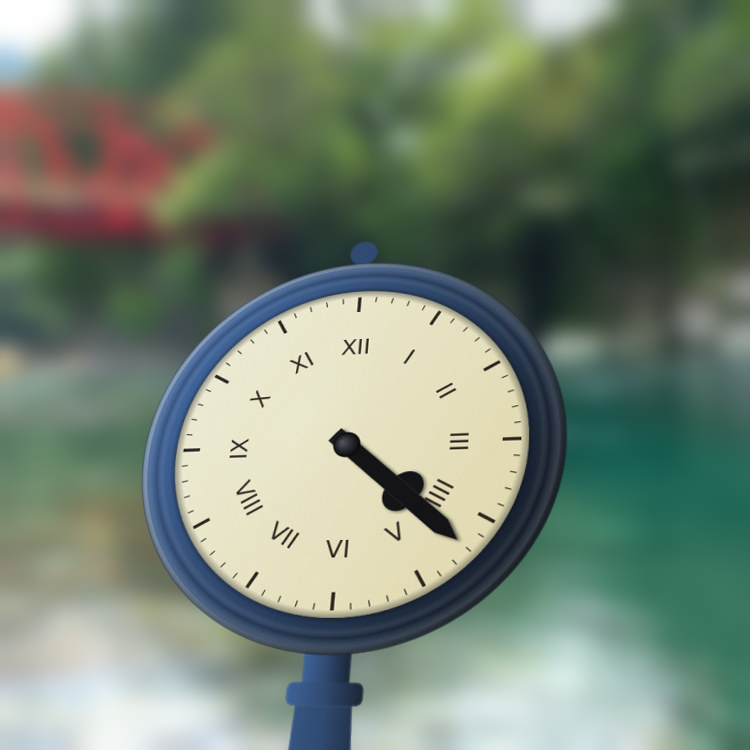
4:22
